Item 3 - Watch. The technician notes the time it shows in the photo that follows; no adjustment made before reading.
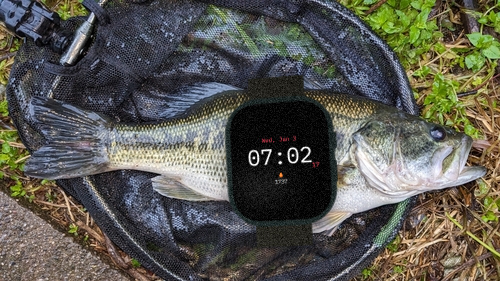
7:02
